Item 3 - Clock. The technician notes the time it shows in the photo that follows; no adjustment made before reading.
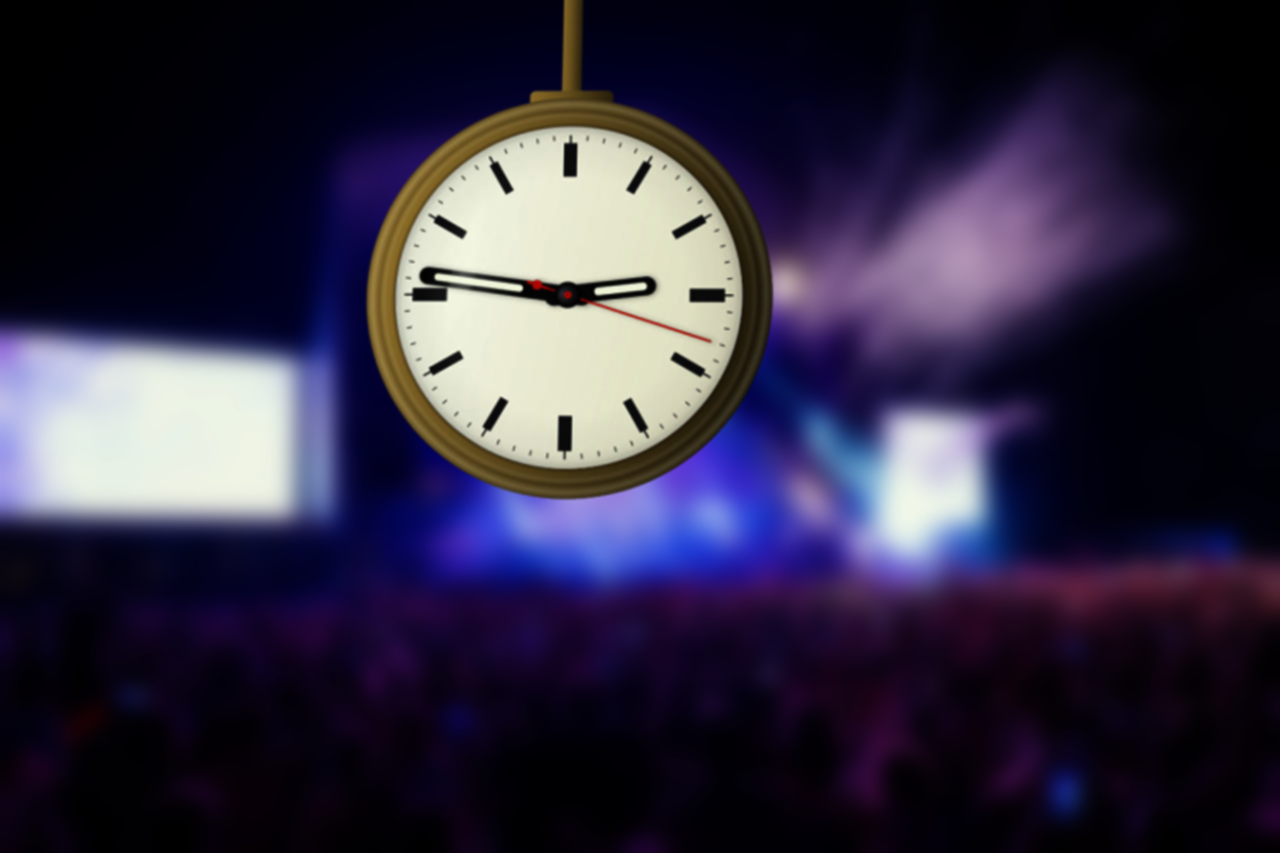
2:46:18
